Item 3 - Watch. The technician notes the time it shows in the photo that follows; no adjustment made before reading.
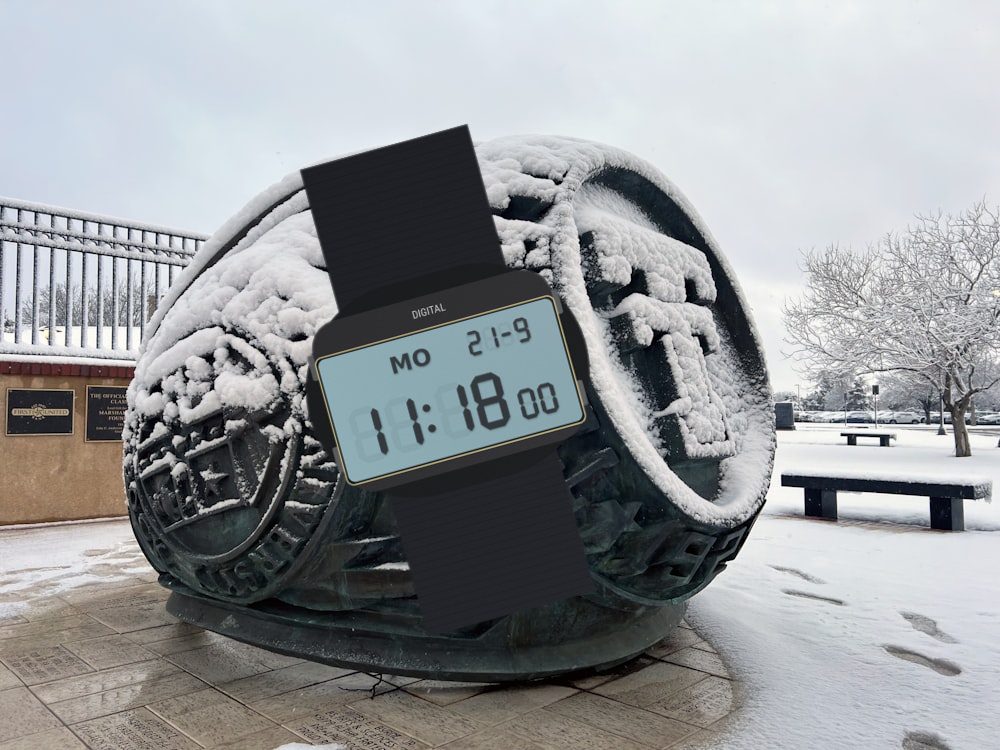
11:18:00
